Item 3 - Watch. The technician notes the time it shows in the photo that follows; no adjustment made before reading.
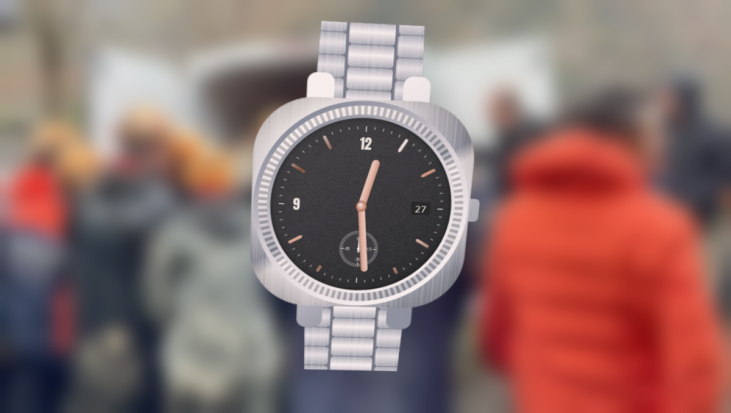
12:29
